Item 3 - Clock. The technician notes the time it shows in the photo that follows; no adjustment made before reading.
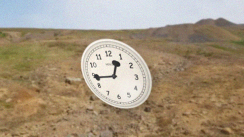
12:44
